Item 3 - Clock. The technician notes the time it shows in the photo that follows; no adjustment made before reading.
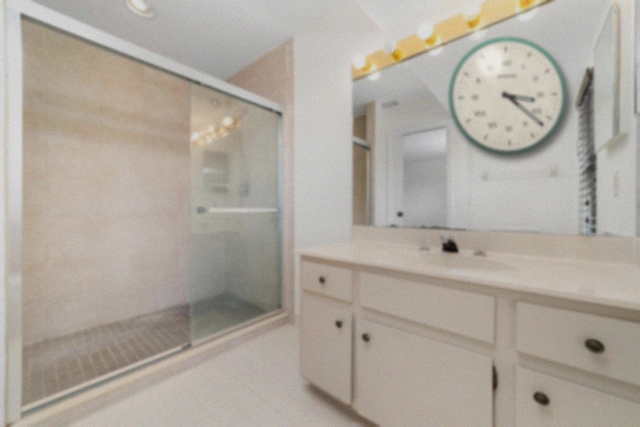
3:22
